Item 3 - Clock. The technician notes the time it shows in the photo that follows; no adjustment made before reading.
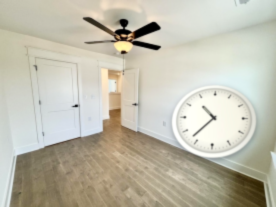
10:37
